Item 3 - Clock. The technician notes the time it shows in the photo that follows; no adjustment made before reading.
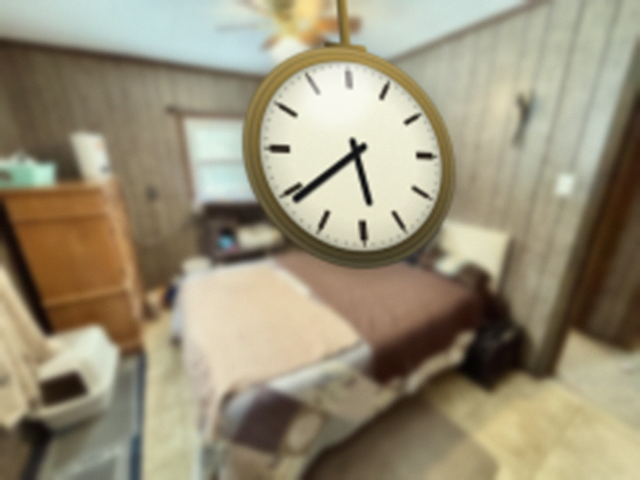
5:39
